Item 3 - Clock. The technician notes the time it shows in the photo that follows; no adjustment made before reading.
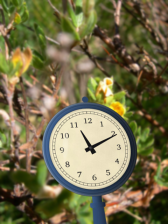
11:11
